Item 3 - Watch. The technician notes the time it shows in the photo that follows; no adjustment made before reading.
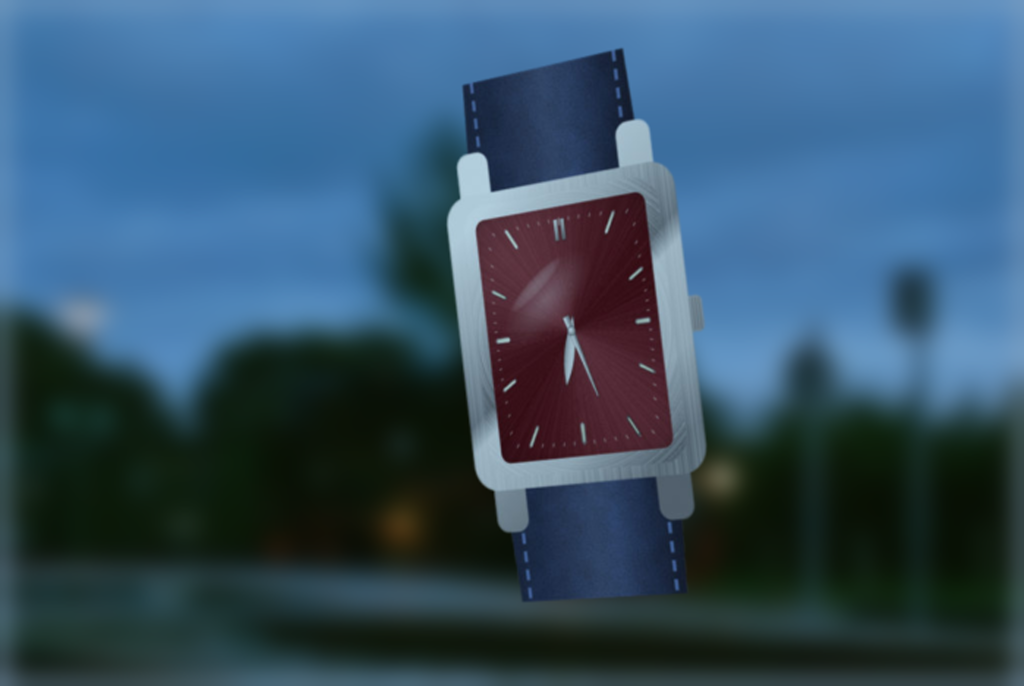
6:27
